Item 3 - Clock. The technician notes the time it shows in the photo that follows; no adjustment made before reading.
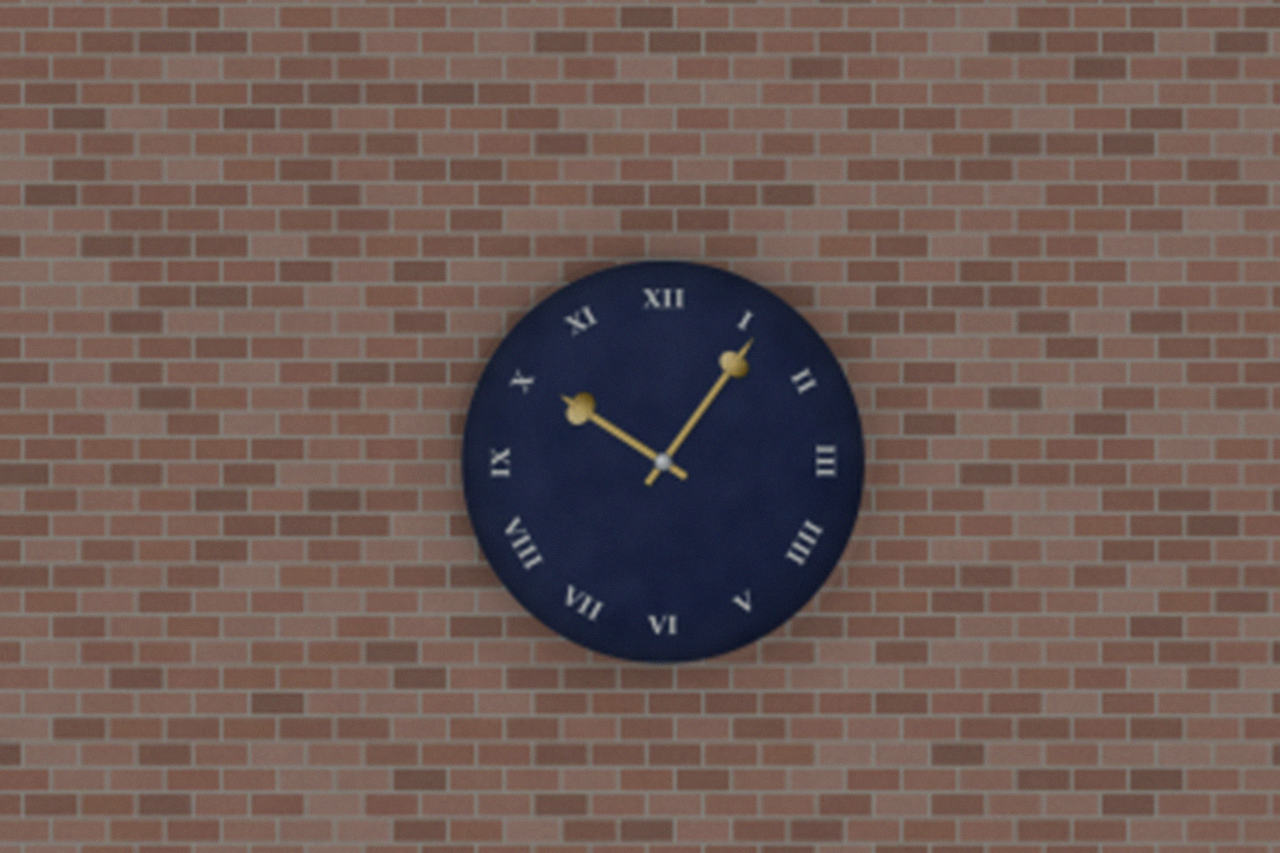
10:06
